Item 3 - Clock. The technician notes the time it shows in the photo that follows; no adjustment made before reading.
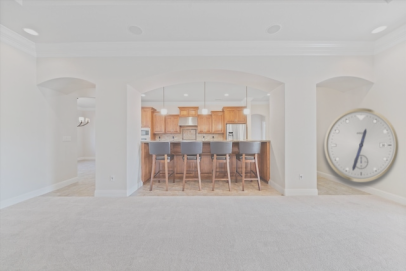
12:33
